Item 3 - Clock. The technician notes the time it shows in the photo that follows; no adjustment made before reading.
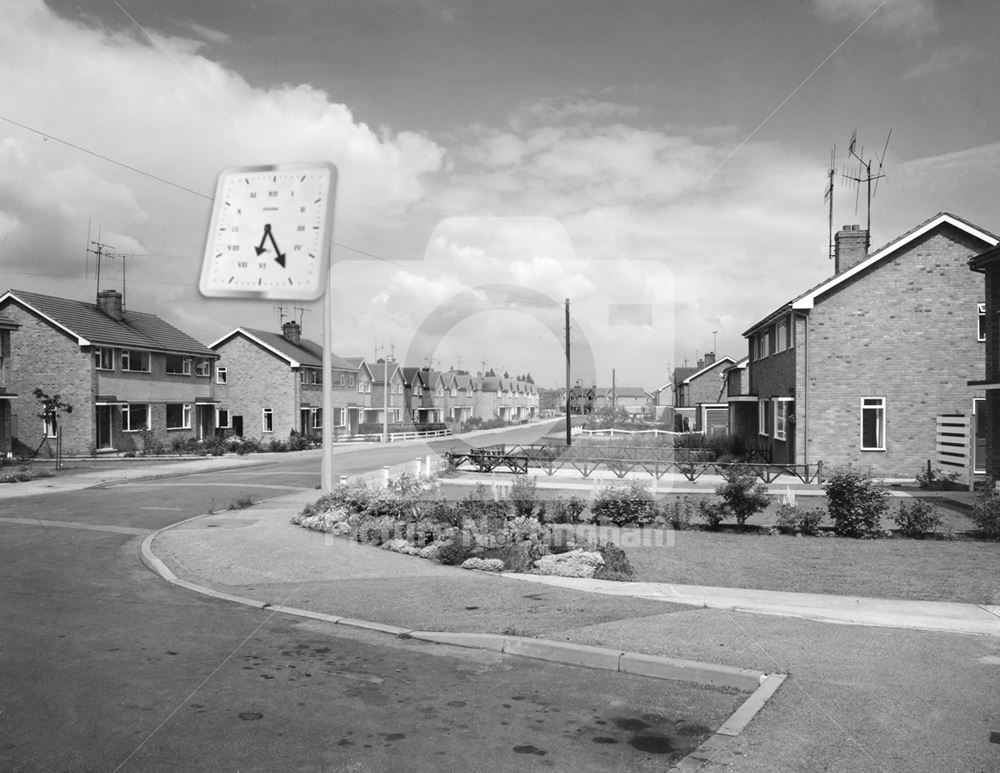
6:25
